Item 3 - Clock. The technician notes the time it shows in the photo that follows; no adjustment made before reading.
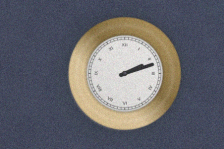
2:12
